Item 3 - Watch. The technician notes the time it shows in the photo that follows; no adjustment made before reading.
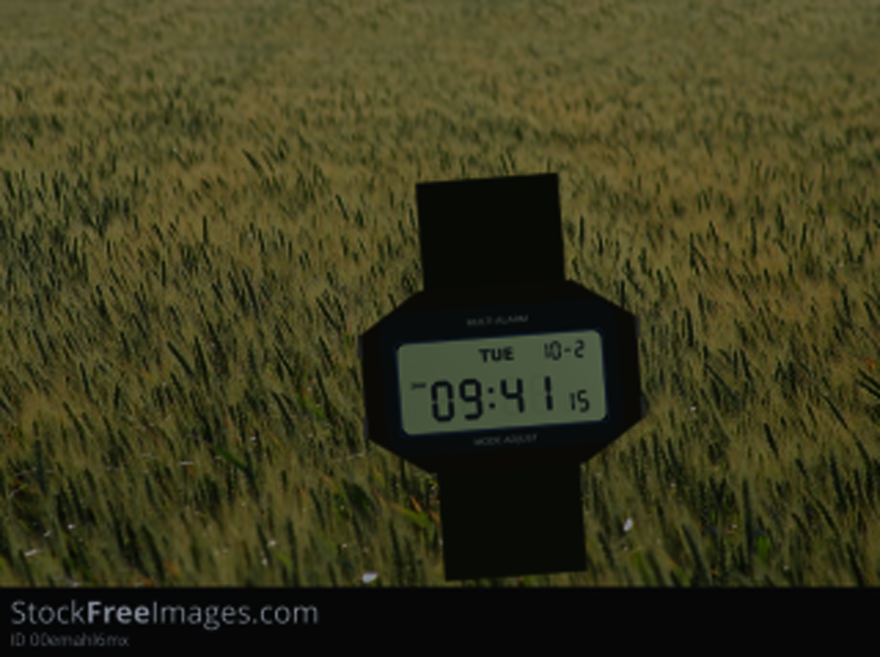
9:41:15
